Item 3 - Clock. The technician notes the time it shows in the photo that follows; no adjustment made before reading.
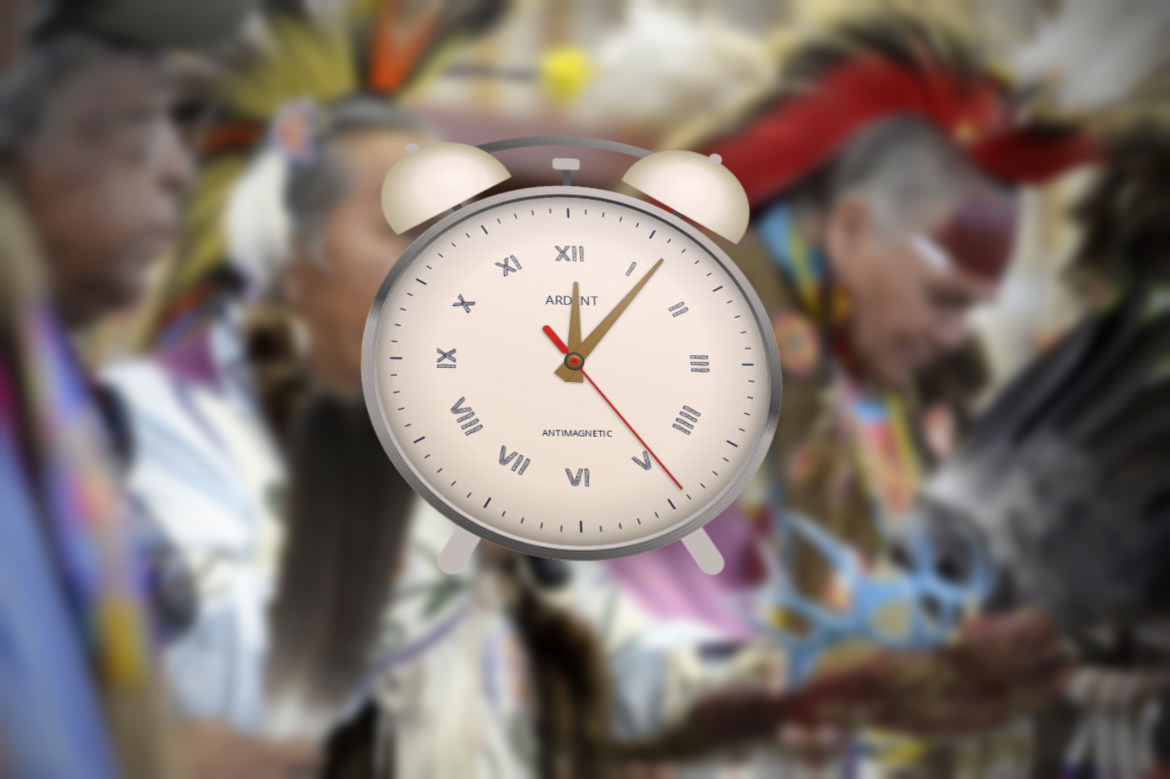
12:06:24
